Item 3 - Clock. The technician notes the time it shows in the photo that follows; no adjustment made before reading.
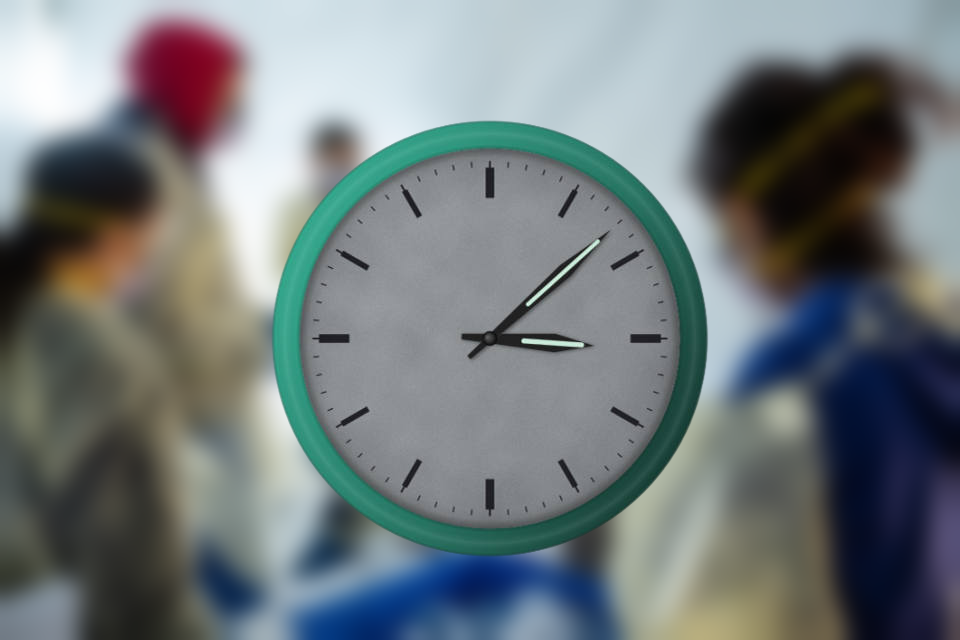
3:08
